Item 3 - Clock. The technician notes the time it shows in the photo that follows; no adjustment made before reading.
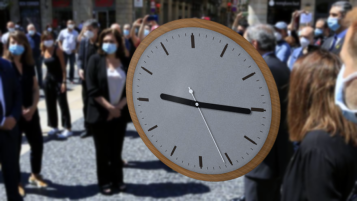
9:15:26
